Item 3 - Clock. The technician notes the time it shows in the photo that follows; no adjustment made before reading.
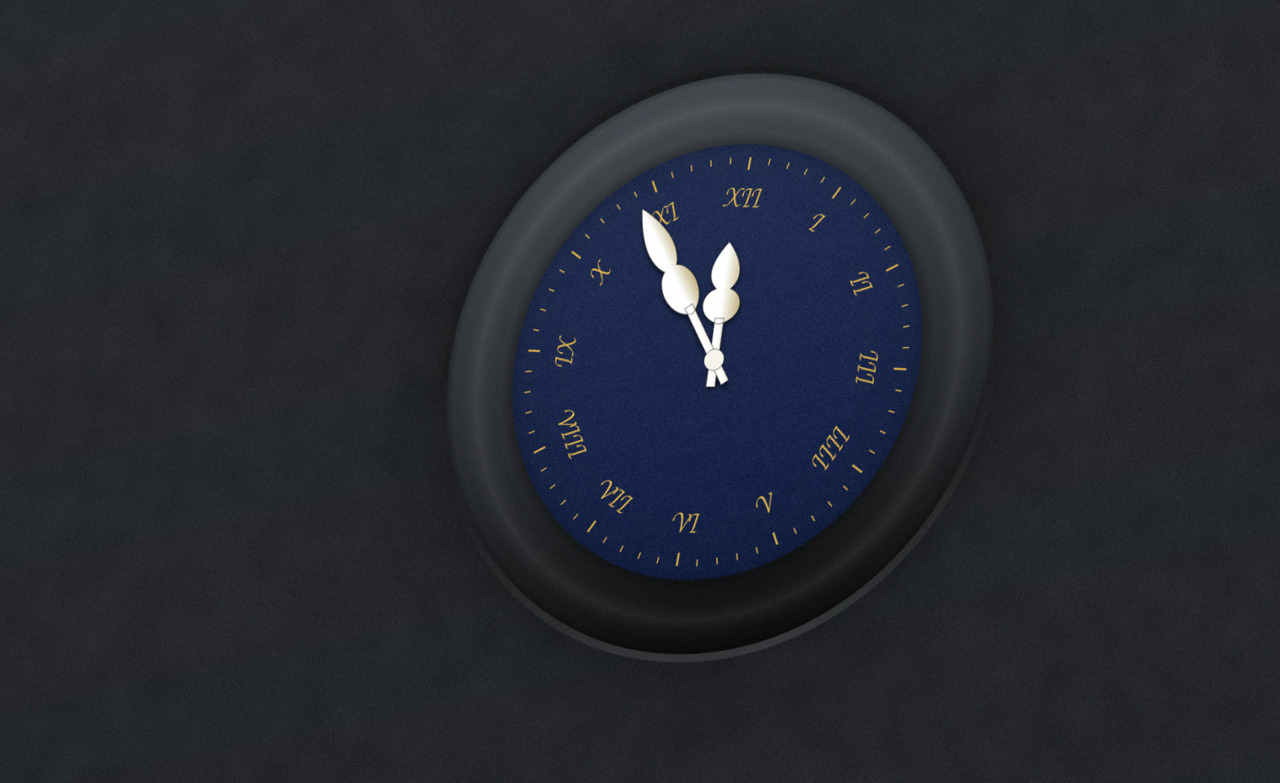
11:54
